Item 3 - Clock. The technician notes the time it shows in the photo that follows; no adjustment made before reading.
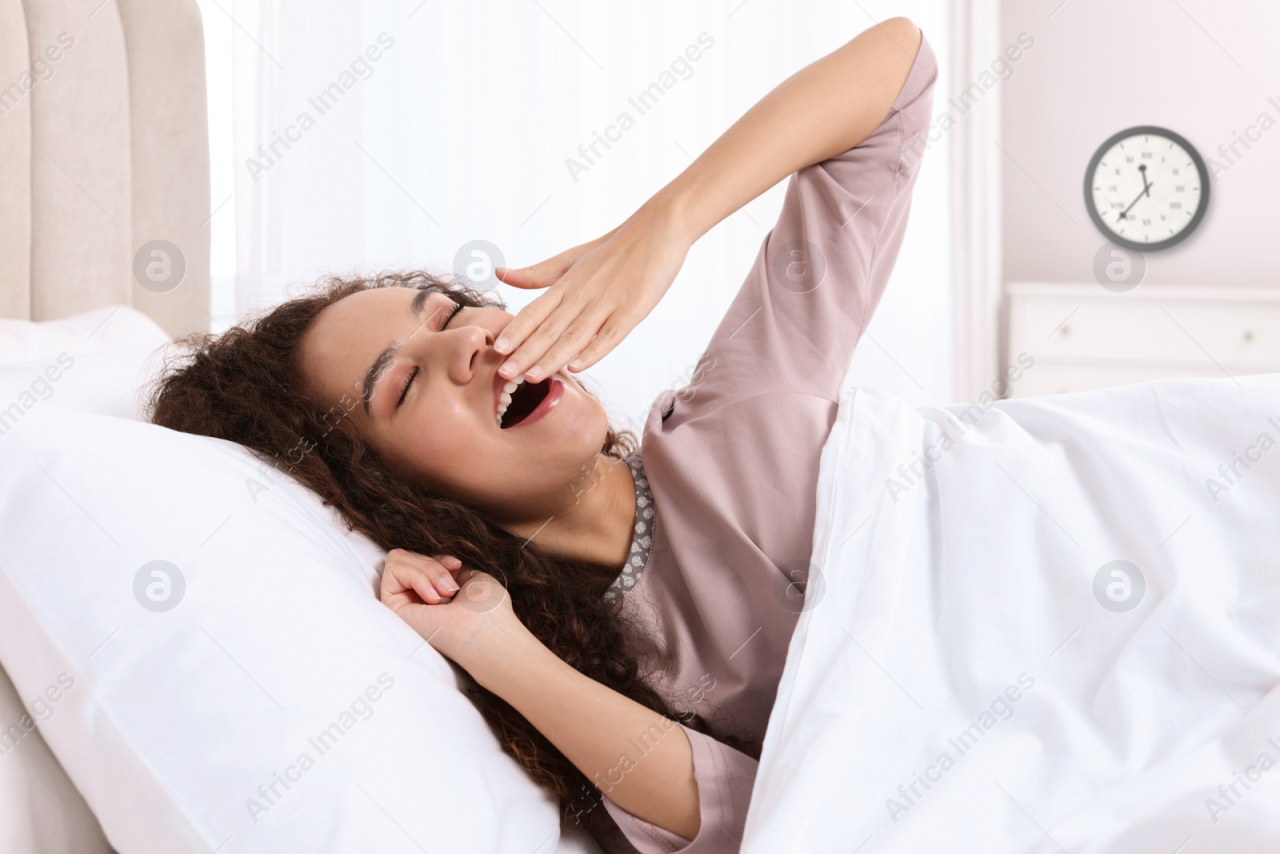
11:37
